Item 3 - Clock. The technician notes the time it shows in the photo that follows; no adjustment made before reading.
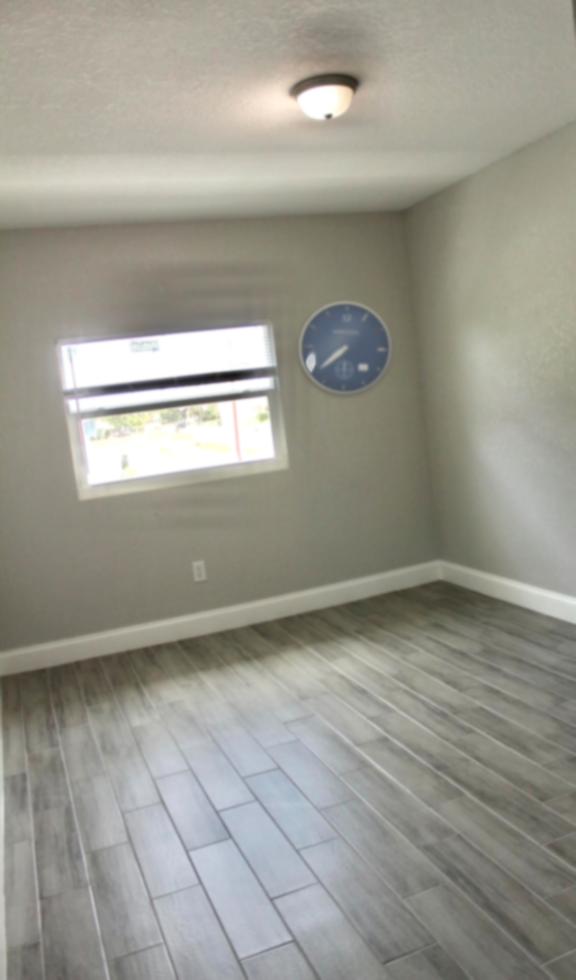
7:38
